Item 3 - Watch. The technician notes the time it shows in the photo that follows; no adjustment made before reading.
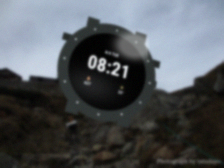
8:21
